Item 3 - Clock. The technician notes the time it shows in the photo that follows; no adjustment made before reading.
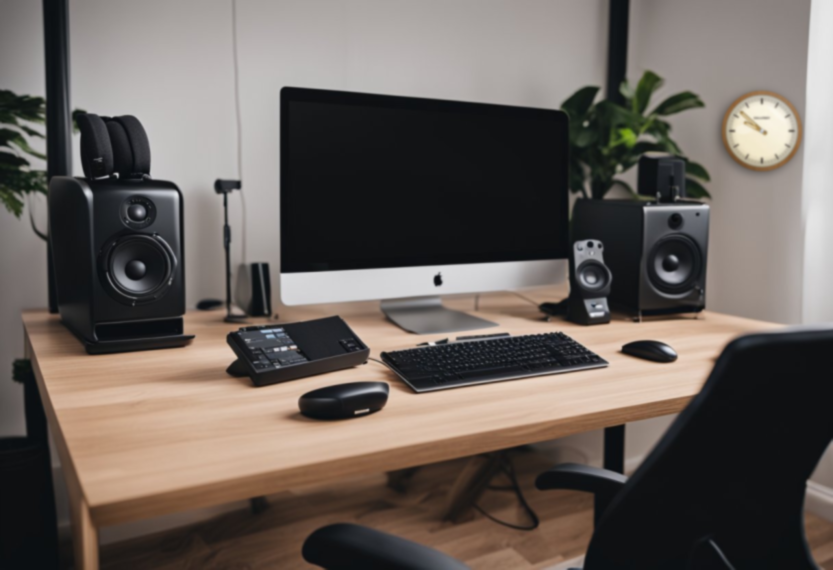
9:52
